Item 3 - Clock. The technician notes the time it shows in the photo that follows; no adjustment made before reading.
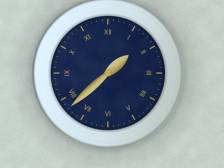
1:38
